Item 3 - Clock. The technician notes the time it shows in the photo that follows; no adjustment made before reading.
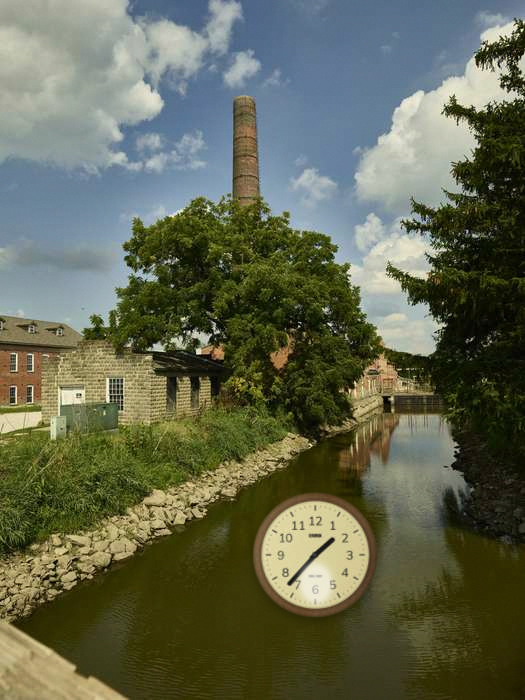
1:37
